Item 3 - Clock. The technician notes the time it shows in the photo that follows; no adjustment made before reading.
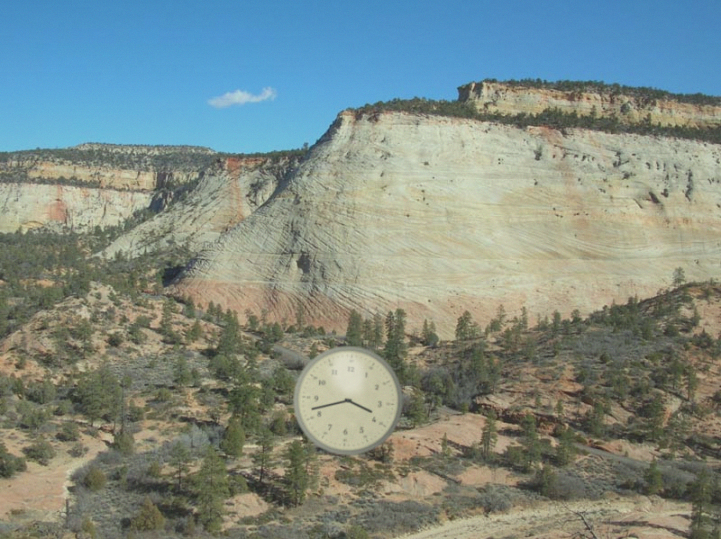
3:42
